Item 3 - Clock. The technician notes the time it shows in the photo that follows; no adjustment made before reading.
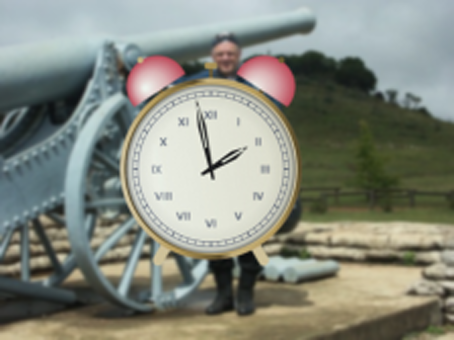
1:58
